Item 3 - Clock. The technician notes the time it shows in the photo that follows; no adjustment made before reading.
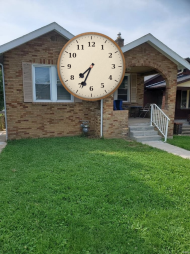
7:34
